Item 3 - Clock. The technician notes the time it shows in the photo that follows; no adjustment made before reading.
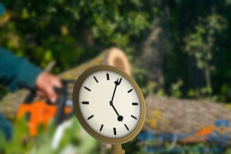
5:04
